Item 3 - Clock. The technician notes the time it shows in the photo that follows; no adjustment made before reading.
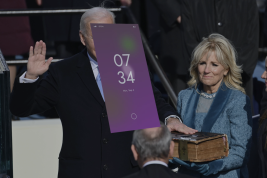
7:34
